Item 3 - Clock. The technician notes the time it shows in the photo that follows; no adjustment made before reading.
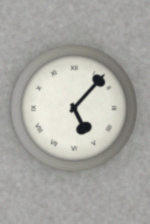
5:07
